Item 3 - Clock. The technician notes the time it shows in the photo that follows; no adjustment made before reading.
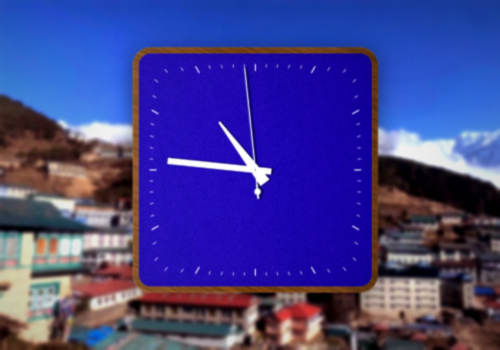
10:45:59
